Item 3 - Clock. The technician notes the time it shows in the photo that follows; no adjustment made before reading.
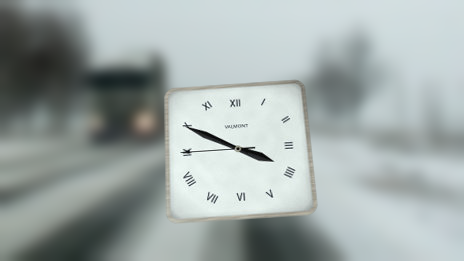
3:49:45
